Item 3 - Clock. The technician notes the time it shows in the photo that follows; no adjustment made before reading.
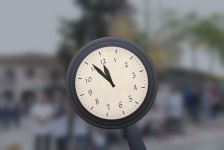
11:56
